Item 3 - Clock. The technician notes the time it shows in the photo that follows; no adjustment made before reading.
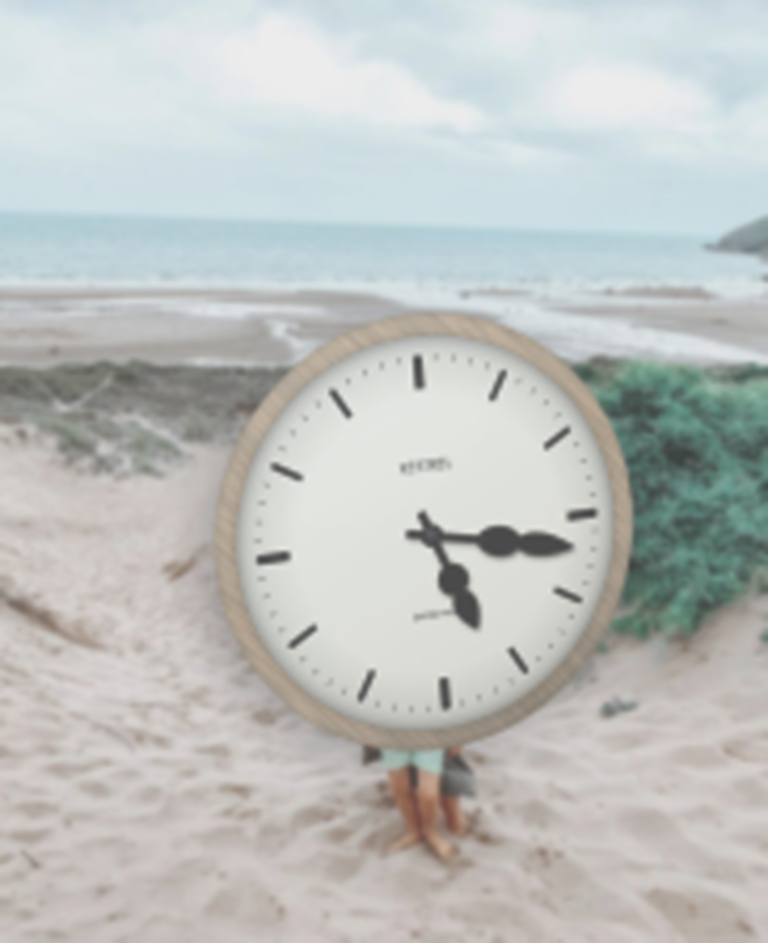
5:17
